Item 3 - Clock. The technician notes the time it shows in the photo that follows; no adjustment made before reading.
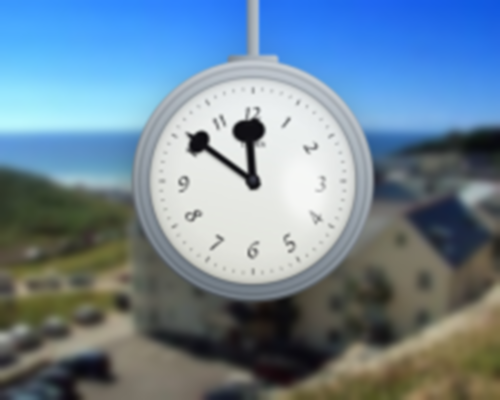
11:51
